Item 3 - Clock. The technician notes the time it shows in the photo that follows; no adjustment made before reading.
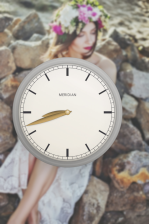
8:42
